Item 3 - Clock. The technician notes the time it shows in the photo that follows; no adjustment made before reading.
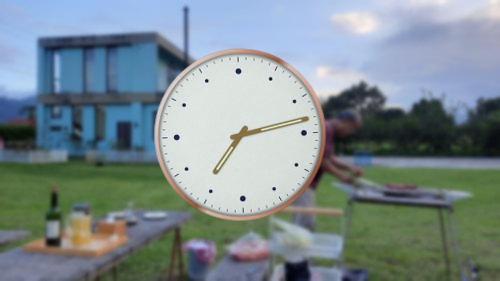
7:13
